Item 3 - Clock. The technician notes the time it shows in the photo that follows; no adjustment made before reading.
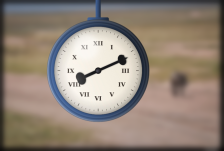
8:11
